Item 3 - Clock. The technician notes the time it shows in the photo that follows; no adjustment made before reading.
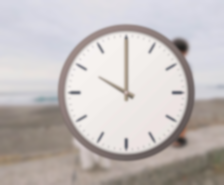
10:00
